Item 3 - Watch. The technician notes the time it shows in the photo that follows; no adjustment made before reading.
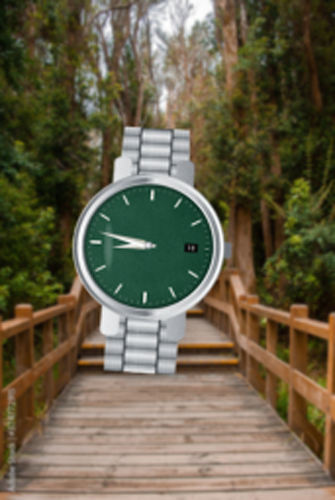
8:47
